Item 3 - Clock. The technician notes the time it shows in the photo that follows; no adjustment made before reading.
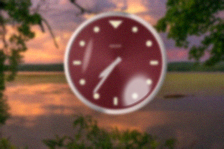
7:36
